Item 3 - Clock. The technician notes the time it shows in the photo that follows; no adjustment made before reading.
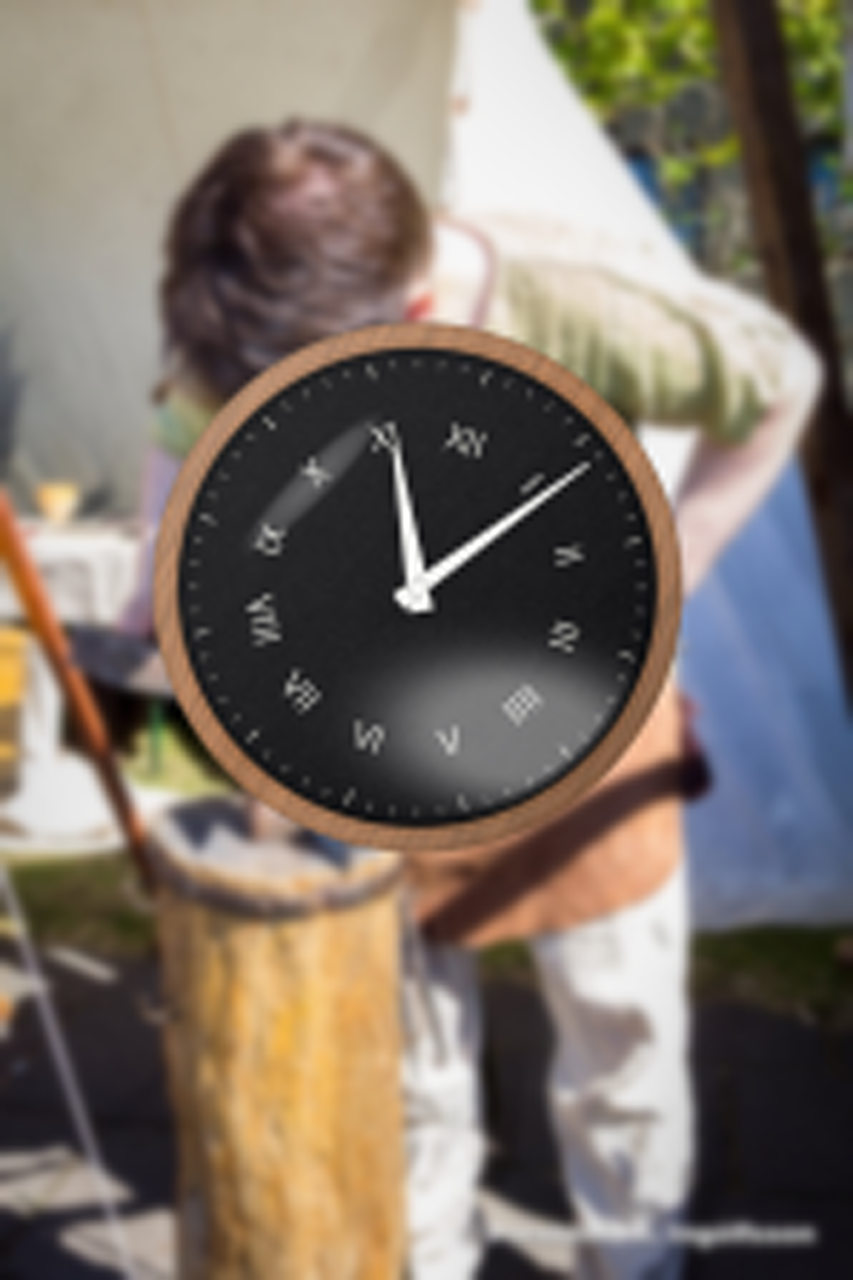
11:06
